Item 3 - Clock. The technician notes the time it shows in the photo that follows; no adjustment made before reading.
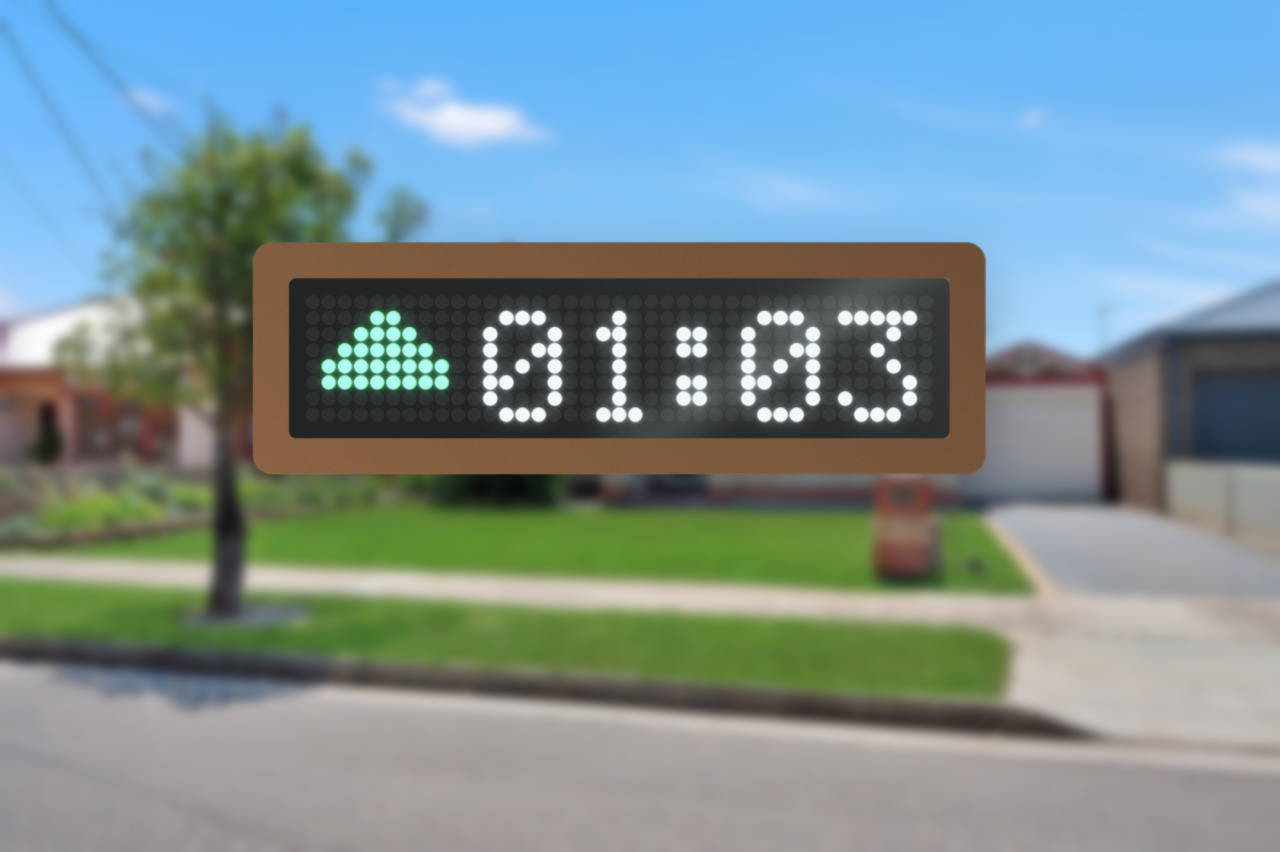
1:03
